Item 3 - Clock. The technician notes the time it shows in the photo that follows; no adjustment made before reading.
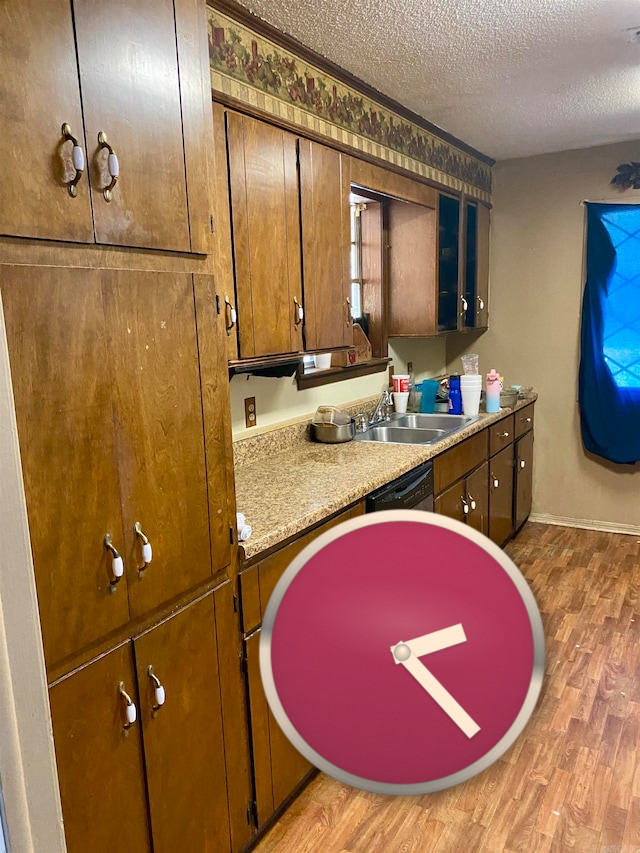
2:23
